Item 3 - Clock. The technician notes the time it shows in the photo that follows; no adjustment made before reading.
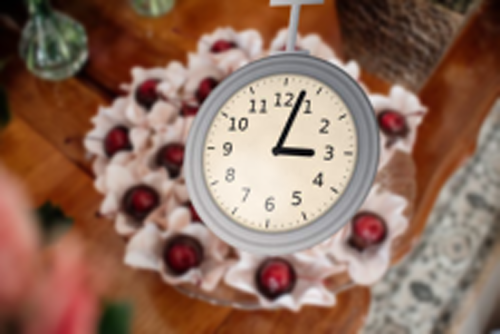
3:03
